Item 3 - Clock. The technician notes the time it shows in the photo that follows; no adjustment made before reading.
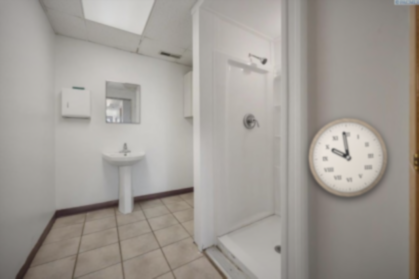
9:59
